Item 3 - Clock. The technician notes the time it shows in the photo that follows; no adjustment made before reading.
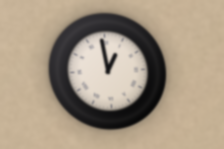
12:59
